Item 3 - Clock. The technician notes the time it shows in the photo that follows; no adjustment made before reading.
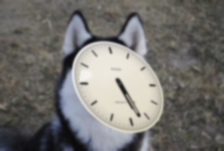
5:27
